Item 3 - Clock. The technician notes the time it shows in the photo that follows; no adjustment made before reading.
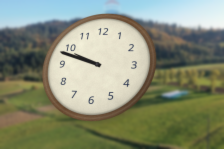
9:48
